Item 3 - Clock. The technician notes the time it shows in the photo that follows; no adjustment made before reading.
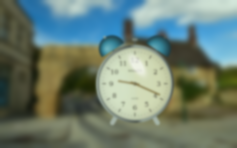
9:19
